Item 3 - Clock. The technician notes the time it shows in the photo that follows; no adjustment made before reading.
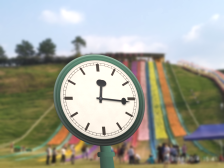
12:16
